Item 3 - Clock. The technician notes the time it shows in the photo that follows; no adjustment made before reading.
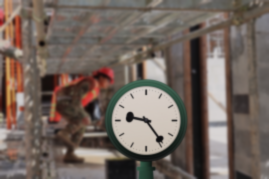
9:24
